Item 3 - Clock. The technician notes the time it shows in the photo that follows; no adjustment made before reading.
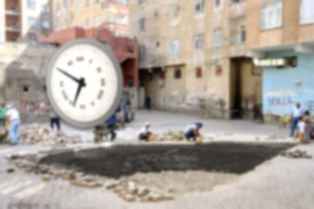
6:50
